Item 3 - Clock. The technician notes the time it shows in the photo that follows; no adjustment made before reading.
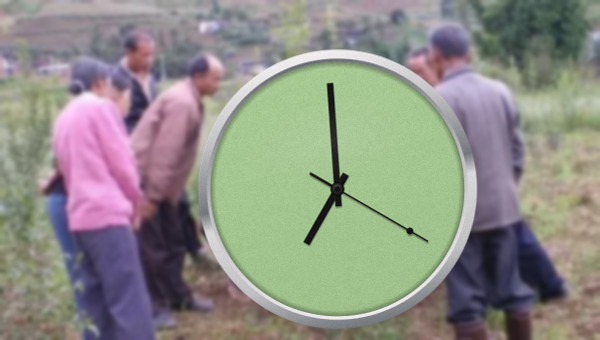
6:59:20
